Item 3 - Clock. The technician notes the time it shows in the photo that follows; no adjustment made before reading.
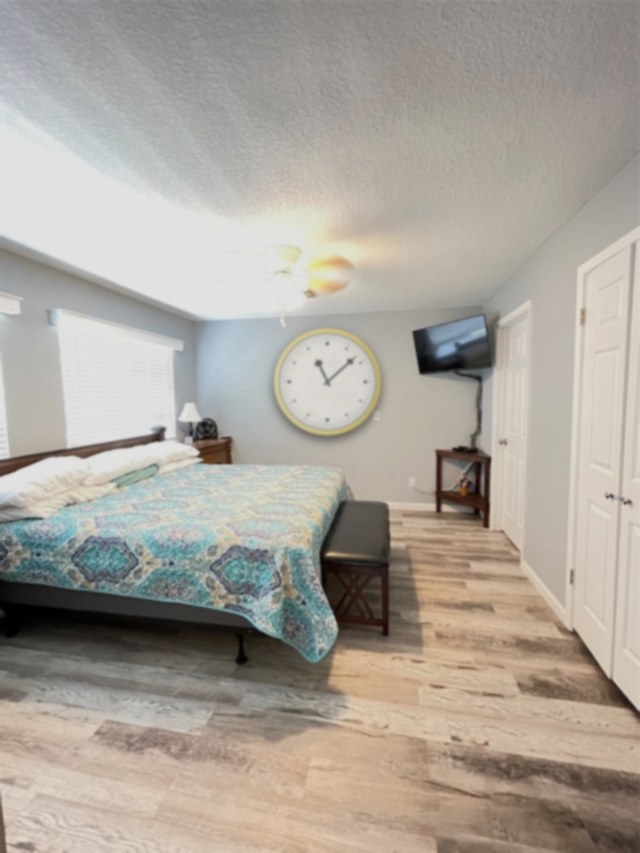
11:08
